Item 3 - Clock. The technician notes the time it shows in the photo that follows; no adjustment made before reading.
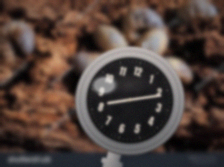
8:11
